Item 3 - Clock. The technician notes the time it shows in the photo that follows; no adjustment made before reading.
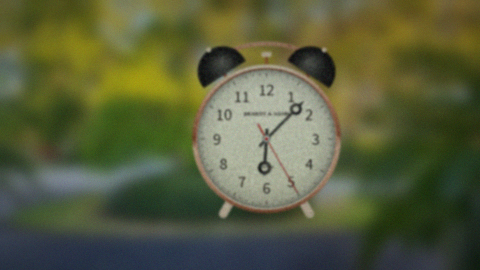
6:07:25
